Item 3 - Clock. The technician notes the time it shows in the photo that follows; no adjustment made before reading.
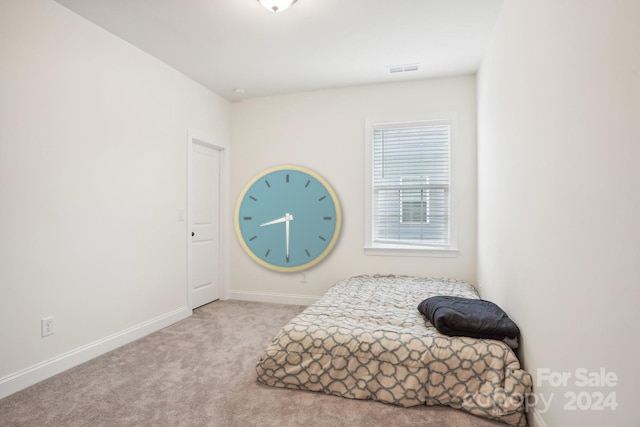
8:30
